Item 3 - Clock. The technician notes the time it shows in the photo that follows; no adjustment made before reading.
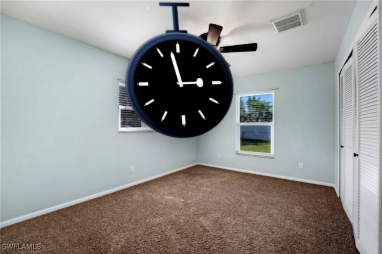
2:58
